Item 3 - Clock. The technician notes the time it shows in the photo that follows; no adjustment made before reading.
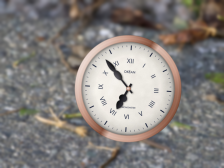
6:53
